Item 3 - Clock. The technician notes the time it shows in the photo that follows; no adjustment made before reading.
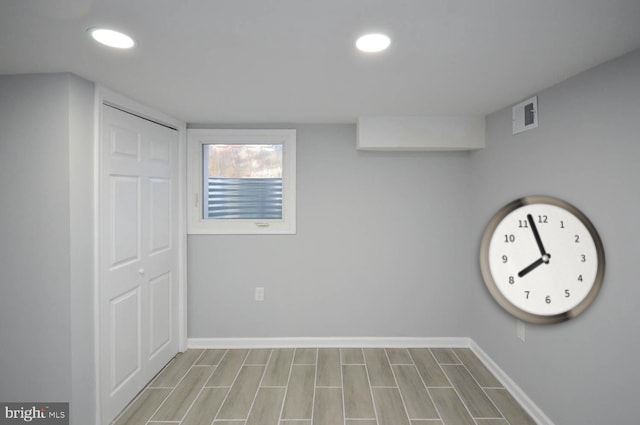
7:57
